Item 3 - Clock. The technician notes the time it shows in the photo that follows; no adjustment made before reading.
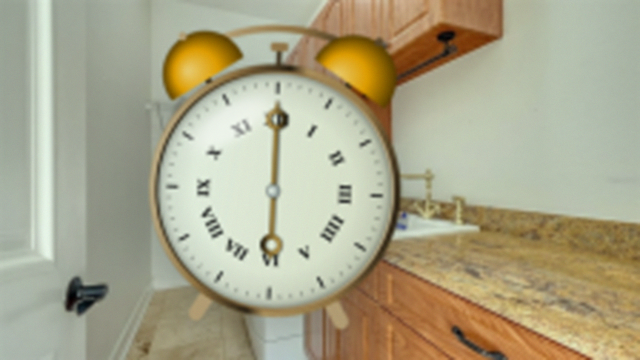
6:00
